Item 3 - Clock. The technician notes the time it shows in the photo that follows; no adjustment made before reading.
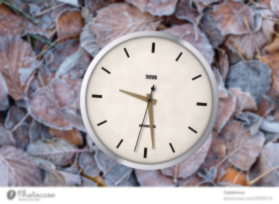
9:28:32
